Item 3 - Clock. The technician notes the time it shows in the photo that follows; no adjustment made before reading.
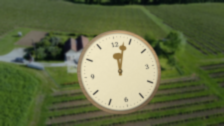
12:03
